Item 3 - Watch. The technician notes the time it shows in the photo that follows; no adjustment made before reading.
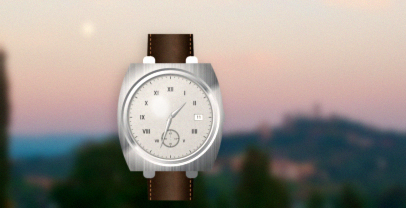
1:33
